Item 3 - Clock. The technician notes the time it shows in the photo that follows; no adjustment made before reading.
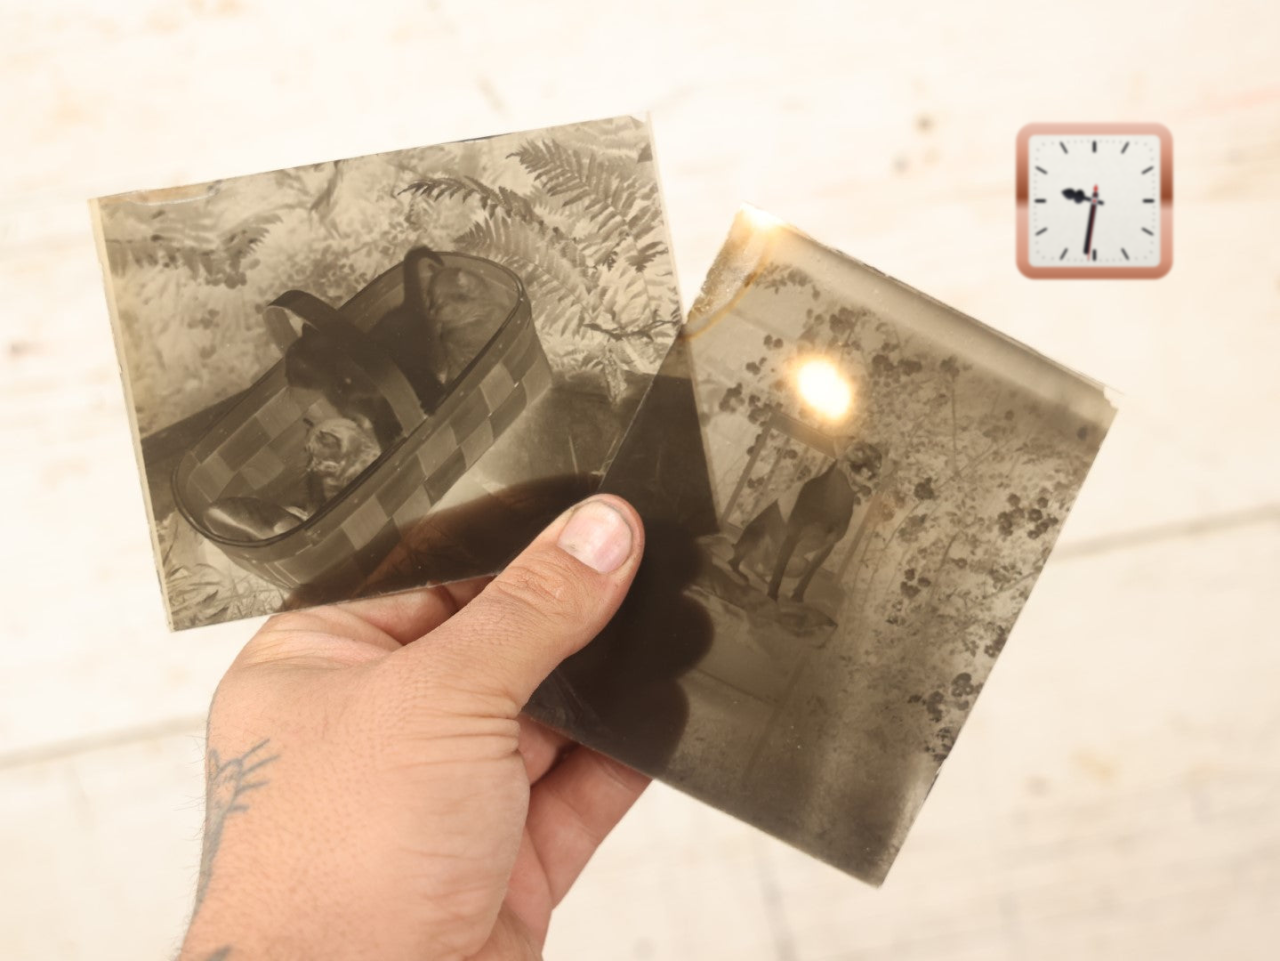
9:31:31
